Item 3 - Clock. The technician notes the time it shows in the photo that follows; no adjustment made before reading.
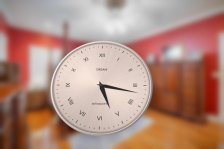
5:17
